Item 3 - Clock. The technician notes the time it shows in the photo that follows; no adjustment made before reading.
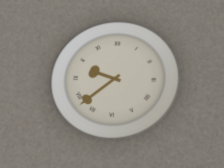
9:38
